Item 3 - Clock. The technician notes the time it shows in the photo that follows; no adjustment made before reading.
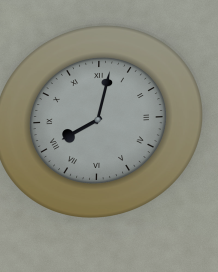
8:02
